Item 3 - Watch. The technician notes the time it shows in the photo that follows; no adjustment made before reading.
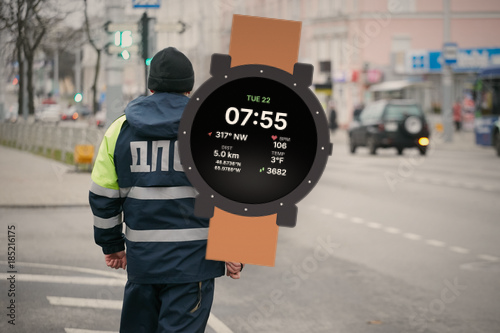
7:55
